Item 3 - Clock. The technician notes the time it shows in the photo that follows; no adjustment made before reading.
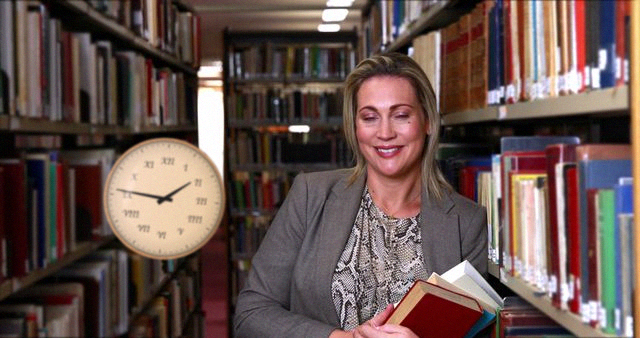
1:46
